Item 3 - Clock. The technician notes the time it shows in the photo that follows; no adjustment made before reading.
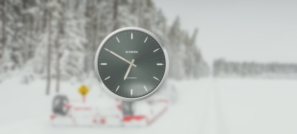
6:50
